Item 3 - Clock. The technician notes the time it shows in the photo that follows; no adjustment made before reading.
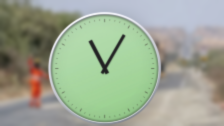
11:05
